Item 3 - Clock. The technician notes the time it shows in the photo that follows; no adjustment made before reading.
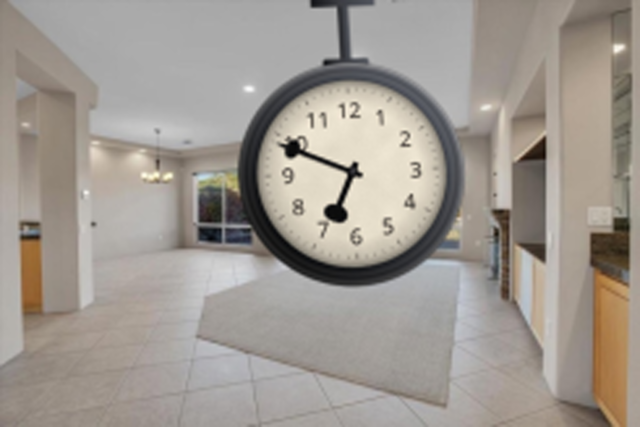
6:49
